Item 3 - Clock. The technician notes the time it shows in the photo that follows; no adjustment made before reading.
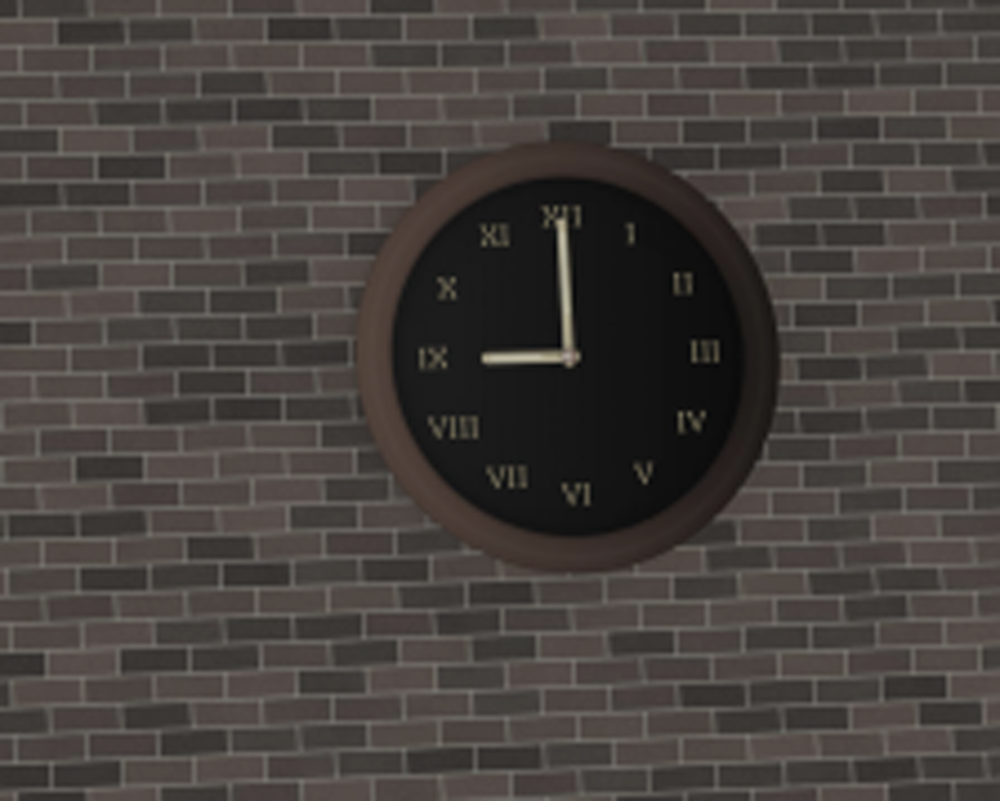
9:00
